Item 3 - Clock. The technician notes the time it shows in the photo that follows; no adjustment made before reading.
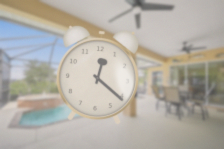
12:21
